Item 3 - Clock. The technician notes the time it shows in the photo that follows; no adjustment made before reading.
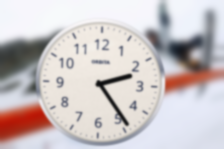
2:24
